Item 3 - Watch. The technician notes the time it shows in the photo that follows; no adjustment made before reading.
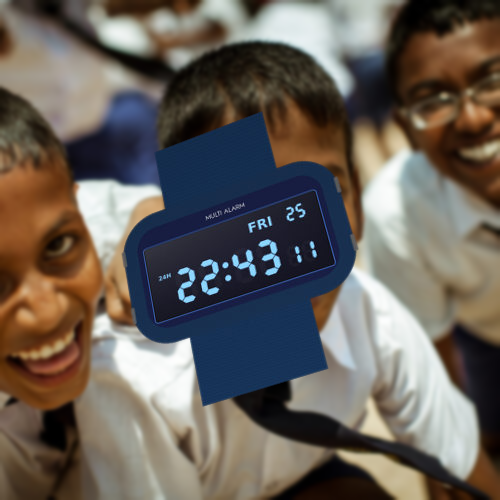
22:43:11
